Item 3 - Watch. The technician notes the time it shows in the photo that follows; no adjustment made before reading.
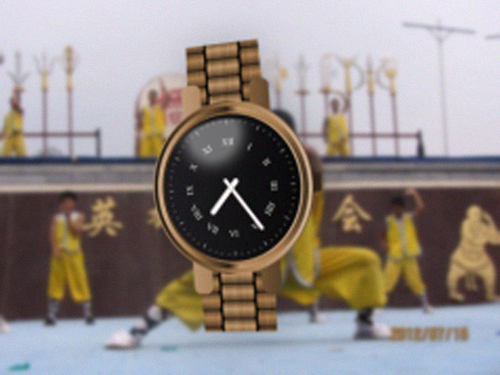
7:24
